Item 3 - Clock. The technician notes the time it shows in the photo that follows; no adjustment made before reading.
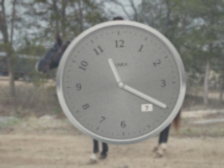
11:20
